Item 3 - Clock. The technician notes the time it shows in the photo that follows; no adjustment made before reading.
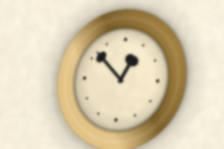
12:52
